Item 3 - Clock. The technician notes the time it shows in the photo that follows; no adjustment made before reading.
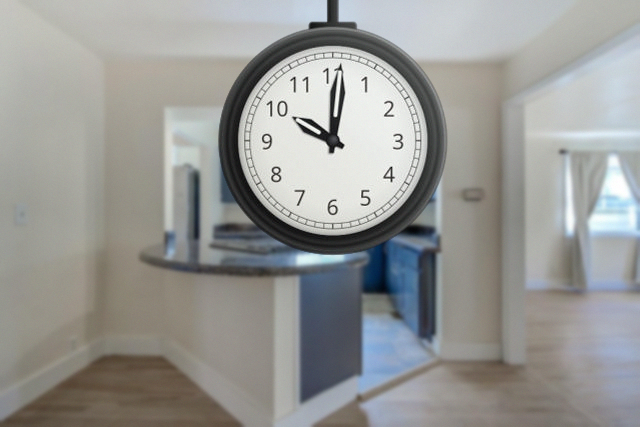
10:01
